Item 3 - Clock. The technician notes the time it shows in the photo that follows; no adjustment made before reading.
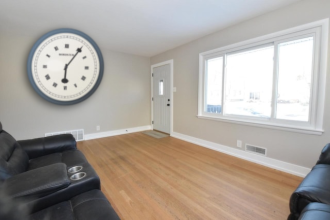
6:06
